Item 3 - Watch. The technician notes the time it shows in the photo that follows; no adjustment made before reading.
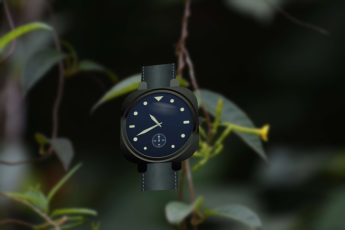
10:41
